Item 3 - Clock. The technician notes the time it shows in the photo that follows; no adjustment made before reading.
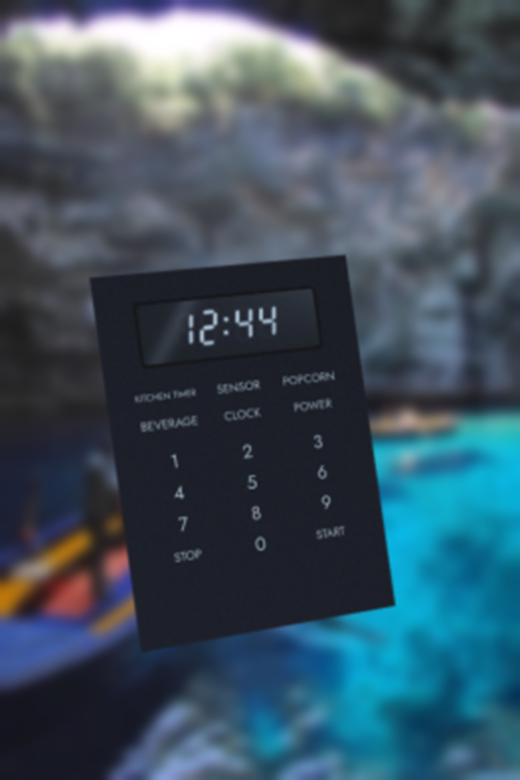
12:44
